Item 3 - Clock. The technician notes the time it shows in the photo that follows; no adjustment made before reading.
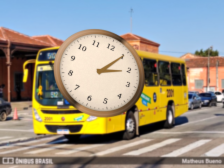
2:05
